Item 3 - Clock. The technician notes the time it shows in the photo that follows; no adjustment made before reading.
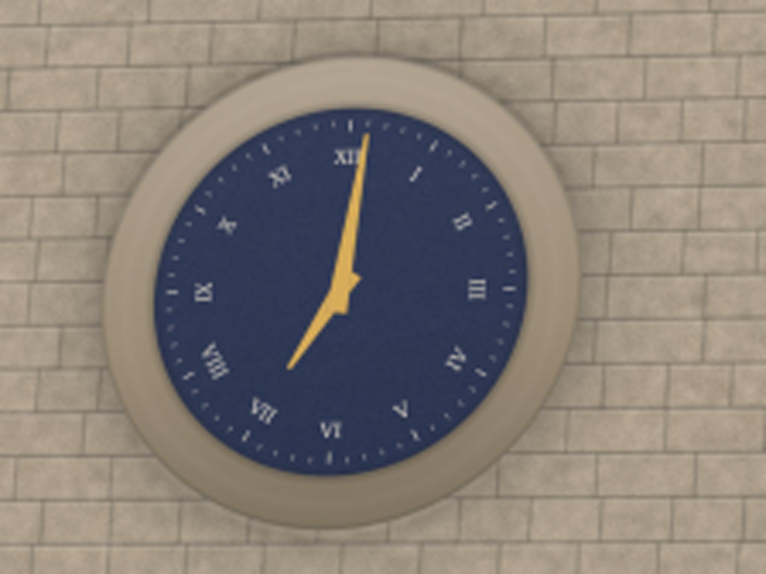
7:01
